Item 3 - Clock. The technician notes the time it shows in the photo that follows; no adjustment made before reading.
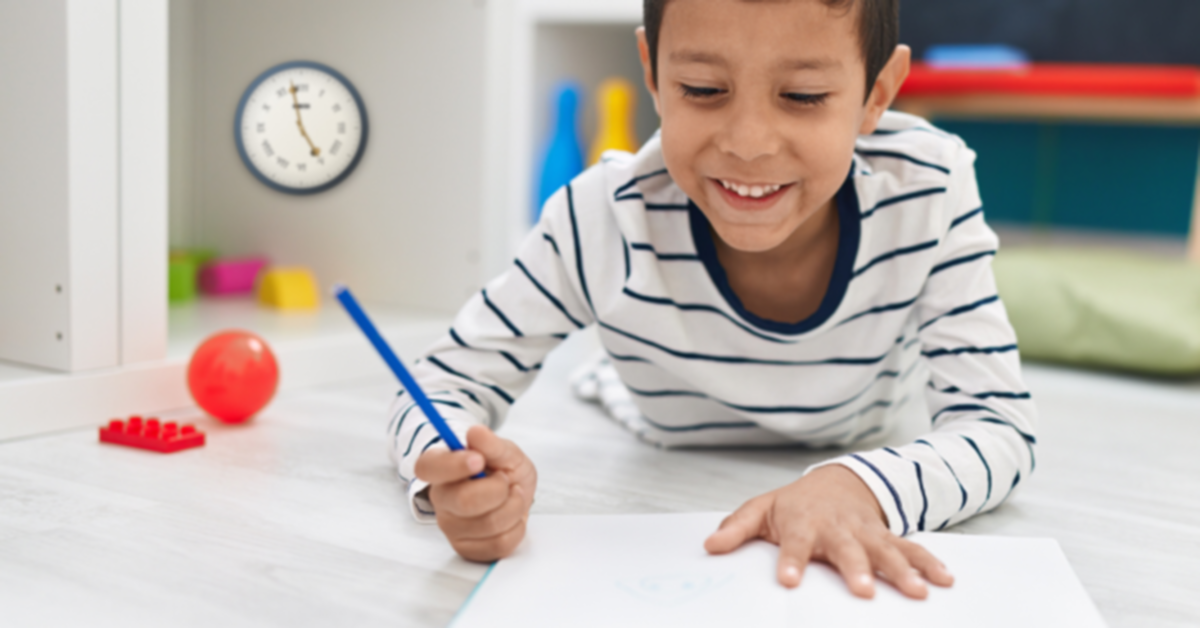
4:58
